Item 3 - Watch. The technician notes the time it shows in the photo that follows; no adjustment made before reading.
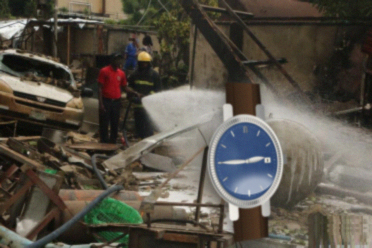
2:45
